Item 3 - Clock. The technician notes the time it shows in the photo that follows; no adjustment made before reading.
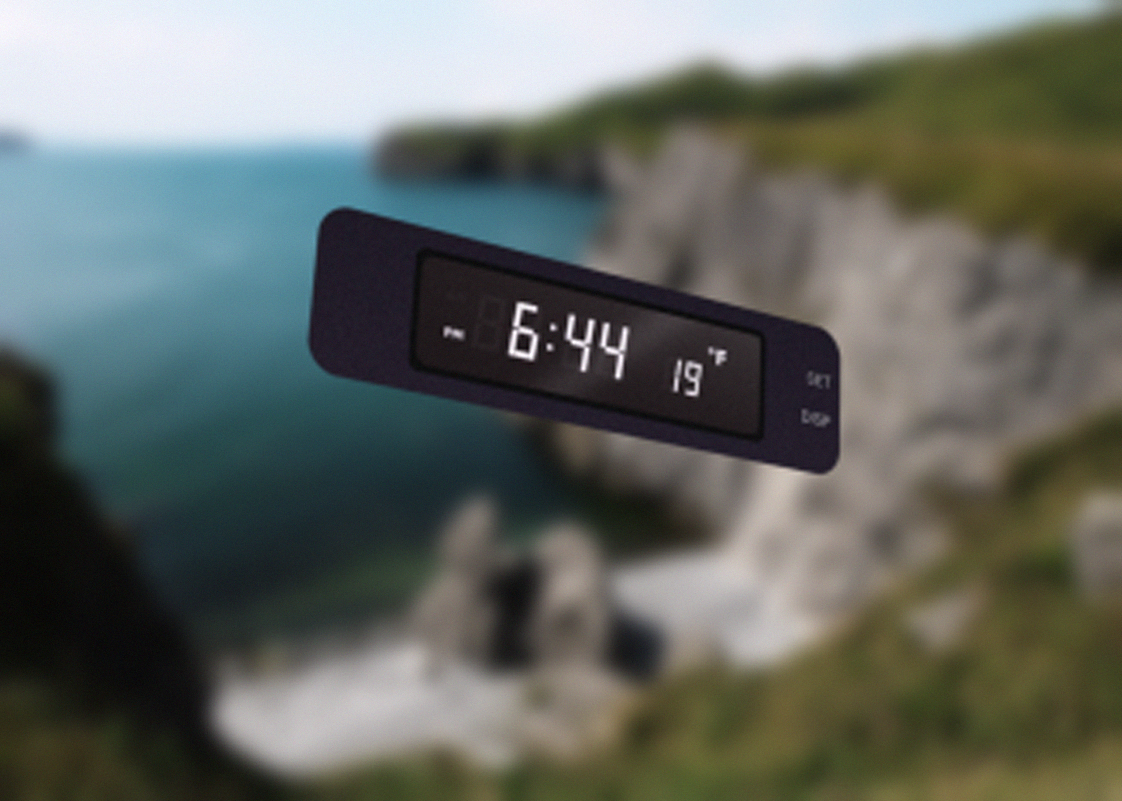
6:44
